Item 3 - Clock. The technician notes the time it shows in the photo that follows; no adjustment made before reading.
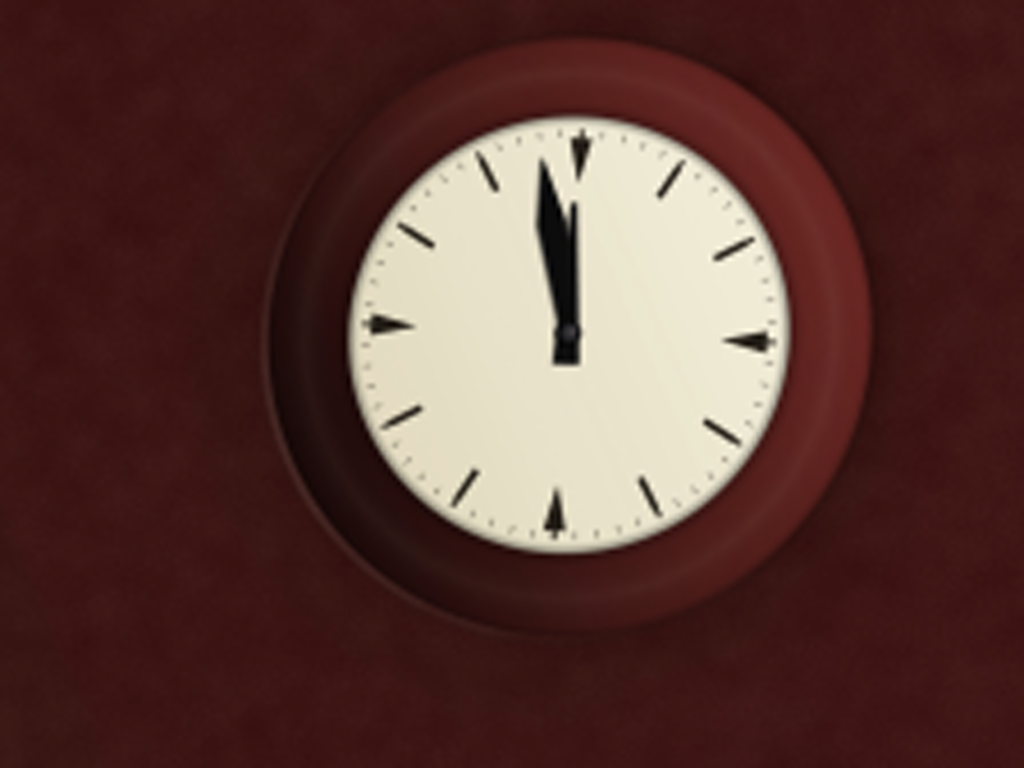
11:58
